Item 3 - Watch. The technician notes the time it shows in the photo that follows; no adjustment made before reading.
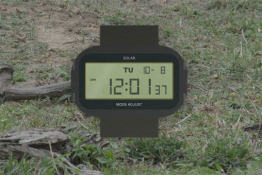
12:01:37
